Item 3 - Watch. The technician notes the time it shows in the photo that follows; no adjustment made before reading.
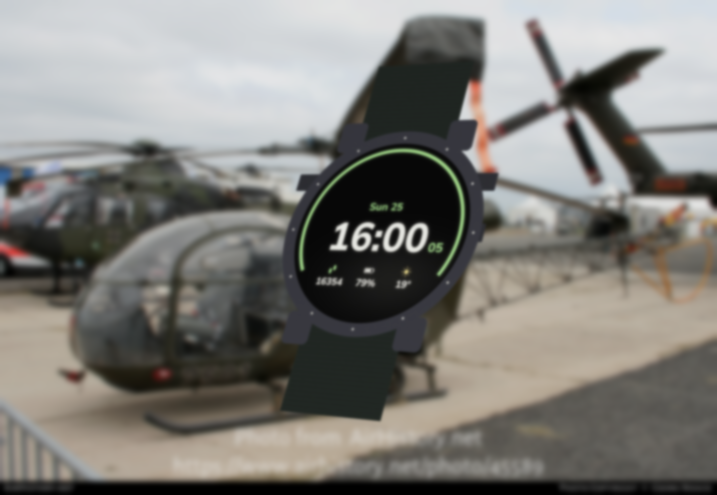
16:00:05
